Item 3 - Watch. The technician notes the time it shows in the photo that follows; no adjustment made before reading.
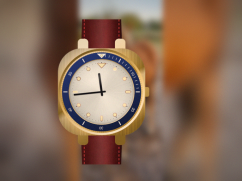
11:44
